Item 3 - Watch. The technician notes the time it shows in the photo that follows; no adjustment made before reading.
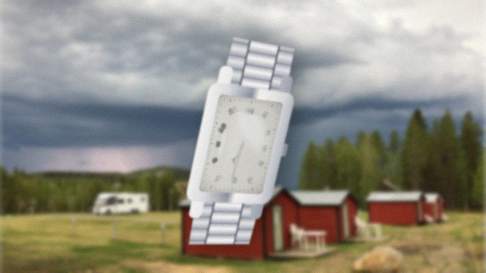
6:31
